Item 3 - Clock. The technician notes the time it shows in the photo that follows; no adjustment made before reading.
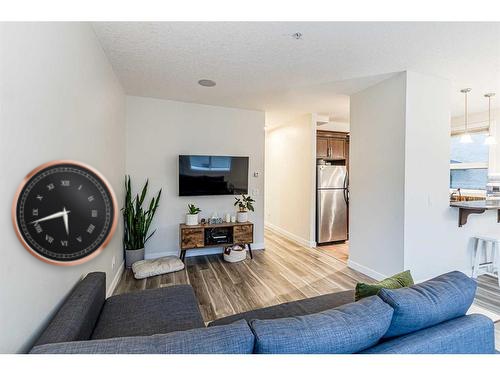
5:42
